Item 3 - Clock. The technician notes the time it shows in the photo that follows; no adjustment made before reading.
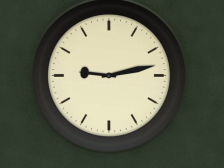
9:13
